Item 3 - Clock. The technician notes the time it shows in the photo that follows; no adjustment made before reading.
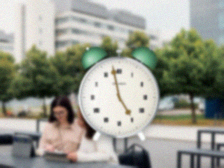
4:58
